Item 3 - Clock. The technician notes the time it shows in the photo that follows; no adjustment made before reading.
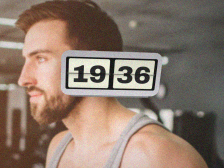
19:36
